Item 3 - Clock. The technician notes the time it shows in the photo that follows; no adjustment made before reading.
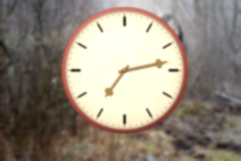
7:13
